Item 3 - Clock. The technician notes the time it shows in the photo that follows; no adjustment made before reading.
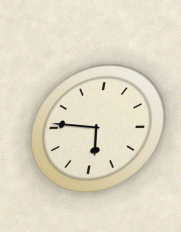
5:46
